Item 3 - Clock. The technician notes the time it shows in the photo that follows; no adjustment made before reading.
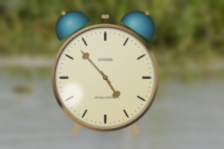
4:53
